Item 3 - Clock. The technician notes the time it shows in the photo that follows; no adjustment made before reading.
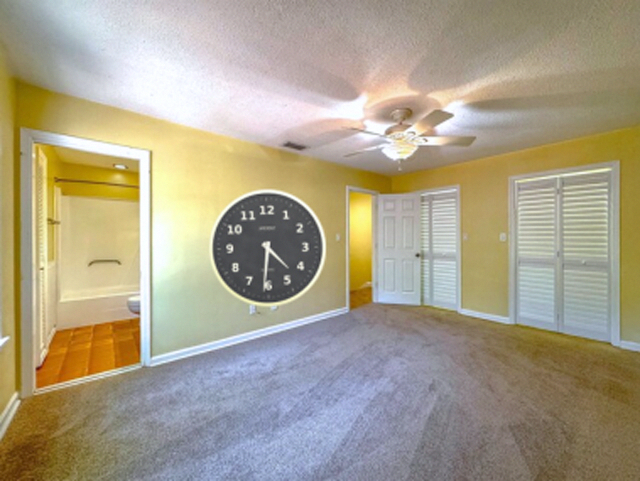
4:31
